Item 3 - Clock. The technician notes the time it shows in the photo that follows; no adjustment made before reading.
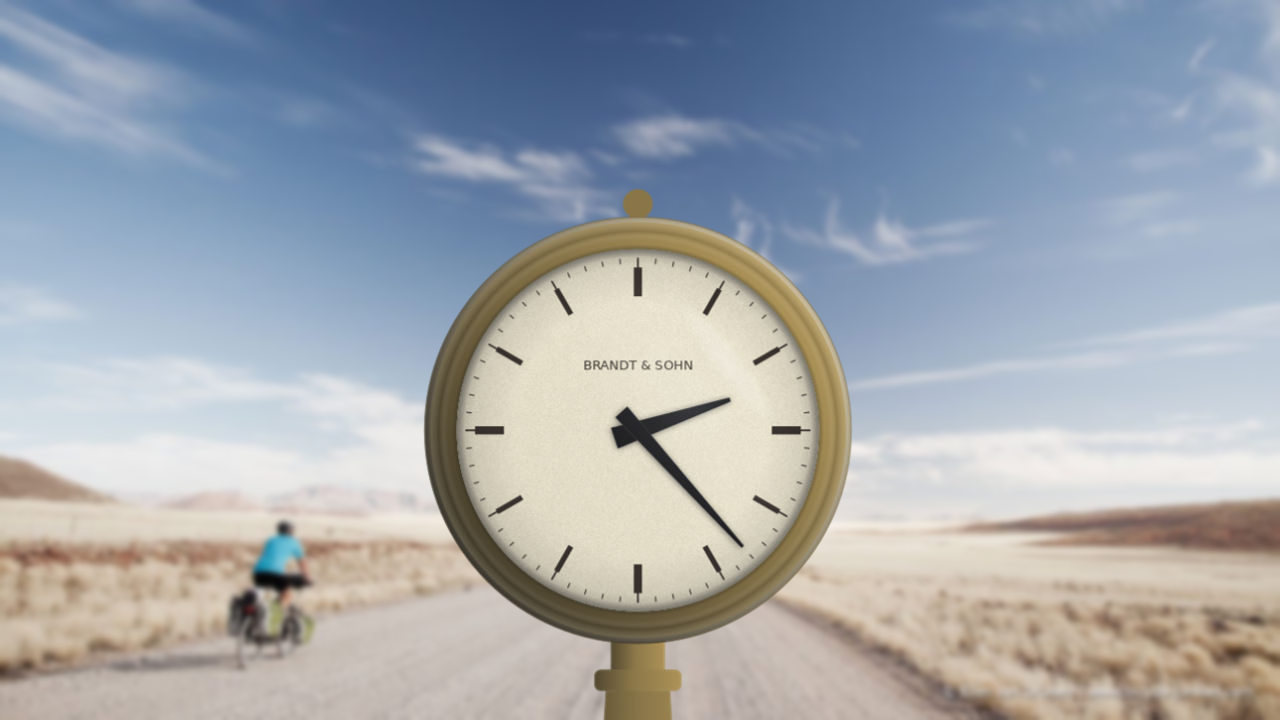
2:23
